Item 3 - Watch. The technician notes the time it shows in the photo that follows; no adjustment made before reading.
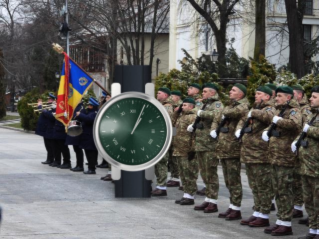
1:04
